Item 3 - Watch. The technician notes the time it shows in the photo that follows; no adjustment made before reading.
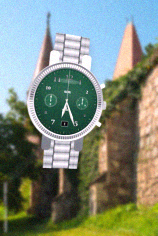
6:26
